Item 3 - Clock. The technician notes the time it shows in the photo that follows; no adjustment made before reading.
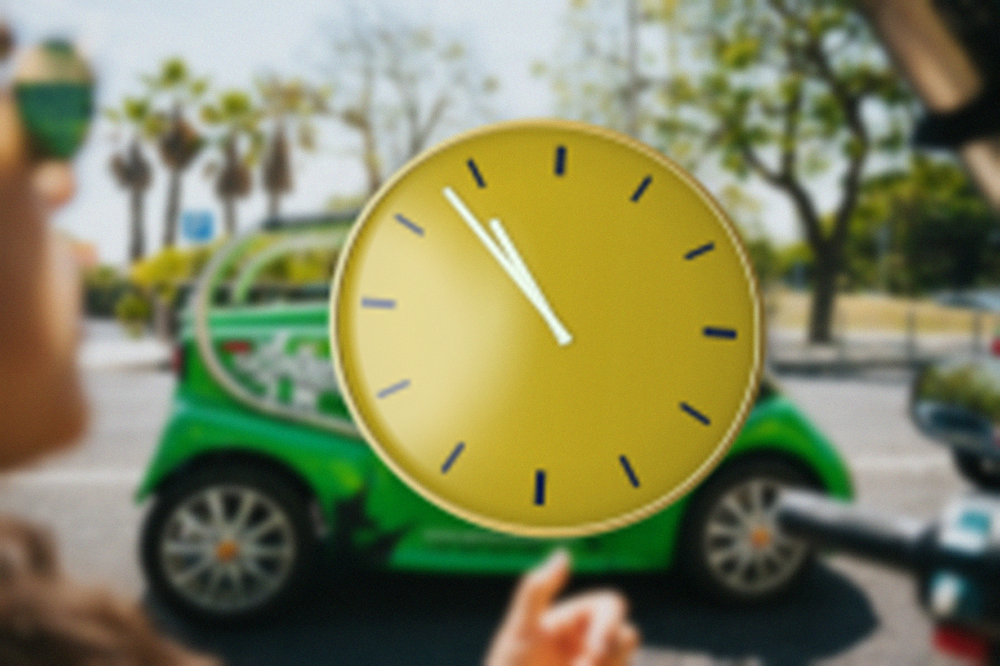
10:53
